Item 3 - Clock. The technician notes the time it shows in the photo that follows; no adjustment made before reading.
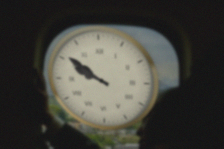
9:51
